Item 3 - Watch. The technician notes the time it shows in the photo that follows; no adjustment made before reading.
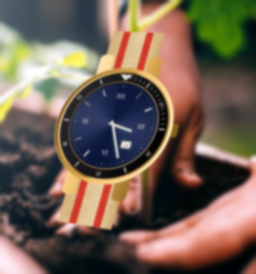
3:26
